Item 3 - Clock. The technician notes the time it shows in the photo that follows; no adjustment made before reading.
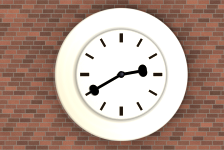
2:40
